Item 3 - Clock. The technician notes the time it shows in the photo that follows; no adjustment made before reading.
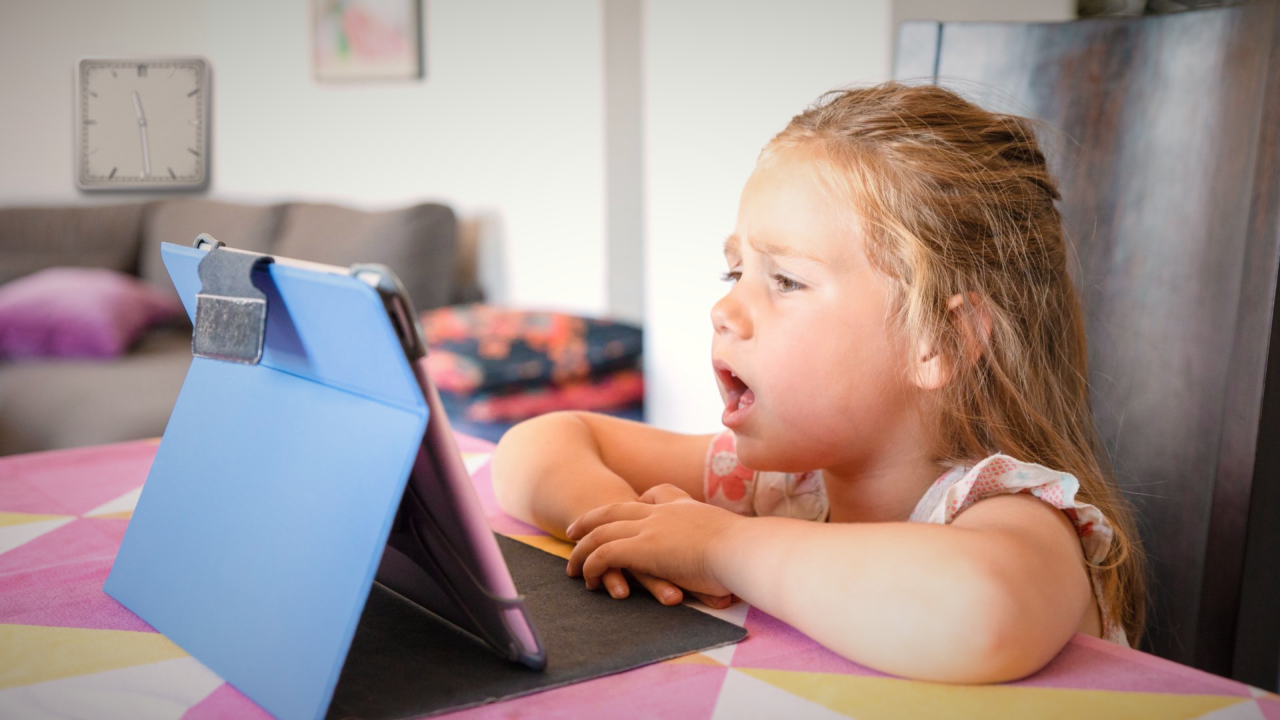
11:29
